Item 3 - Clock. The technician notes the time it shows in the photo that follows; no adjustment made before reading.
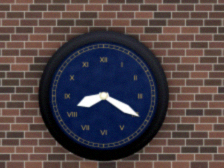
8:20
